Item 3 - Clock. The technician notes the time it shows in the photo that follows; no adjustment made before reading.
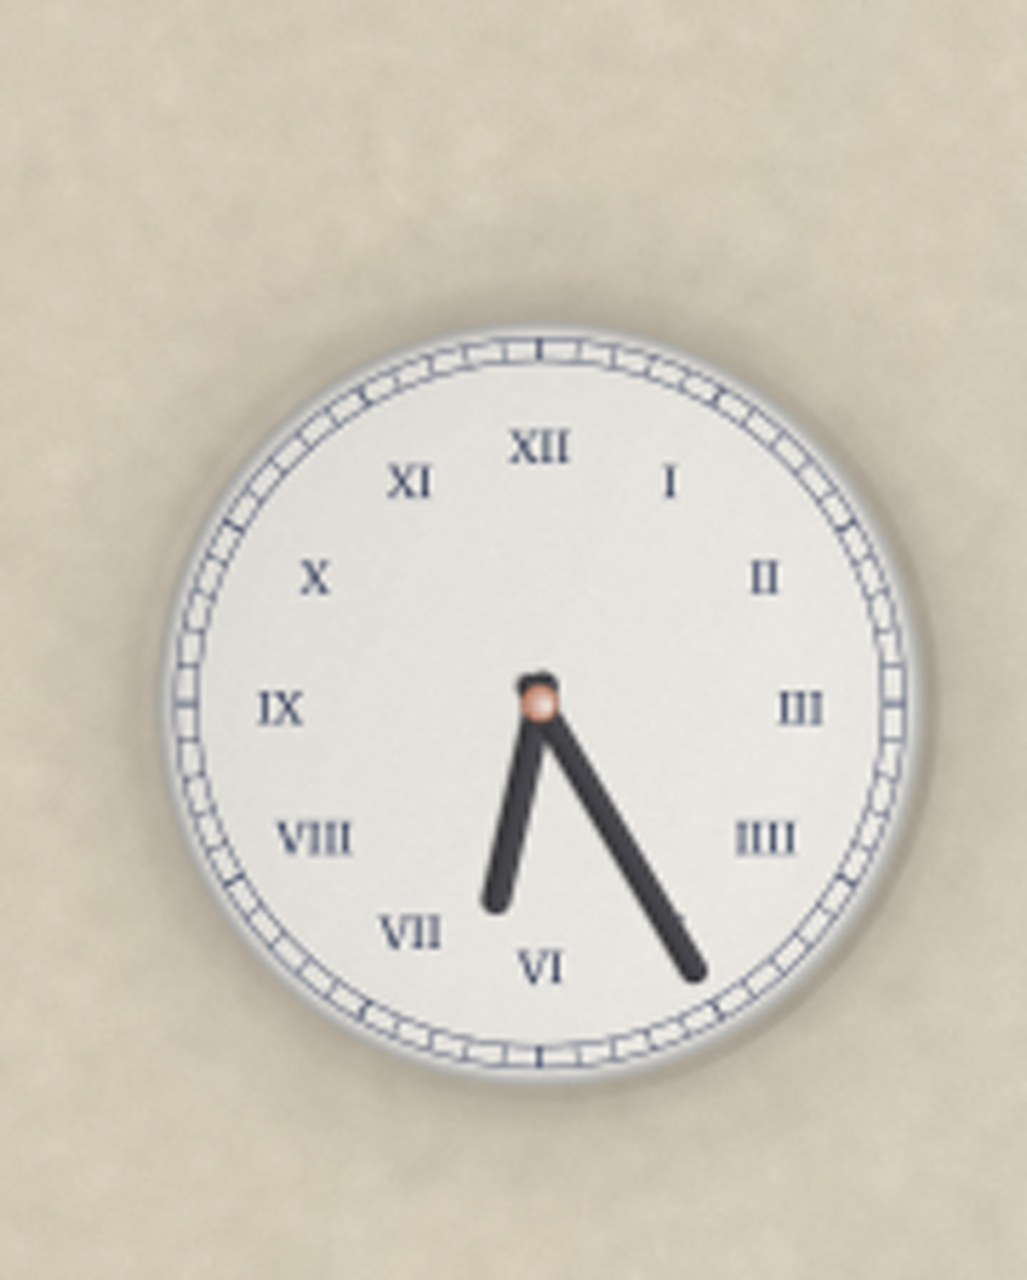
6:25
